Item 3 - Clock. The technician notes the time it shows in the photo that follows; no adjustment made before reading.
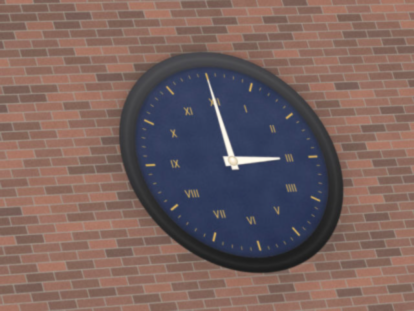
3:00
